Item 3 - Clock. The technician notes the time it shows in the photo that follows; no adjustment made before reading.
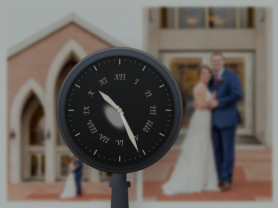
10:26
